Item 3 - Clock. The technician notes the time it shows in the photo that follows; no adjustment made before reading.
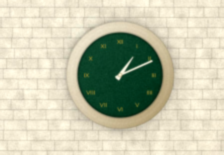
1:11
